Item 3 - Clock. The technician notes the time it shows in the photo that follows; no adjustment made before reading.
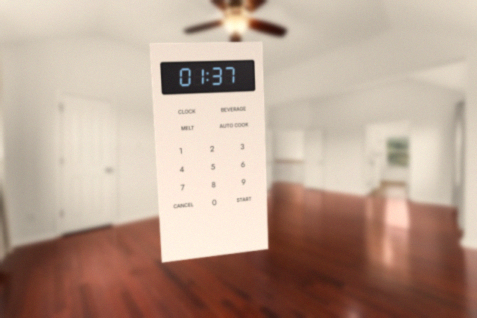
1:37
